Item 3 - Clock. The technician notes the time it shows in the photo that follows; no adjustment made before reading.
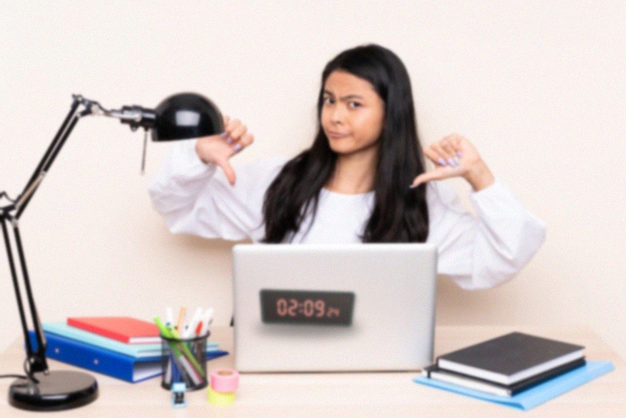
2:09
